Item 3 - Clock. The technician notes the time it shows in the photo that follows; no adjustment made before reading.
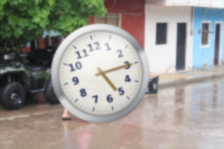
5:15
